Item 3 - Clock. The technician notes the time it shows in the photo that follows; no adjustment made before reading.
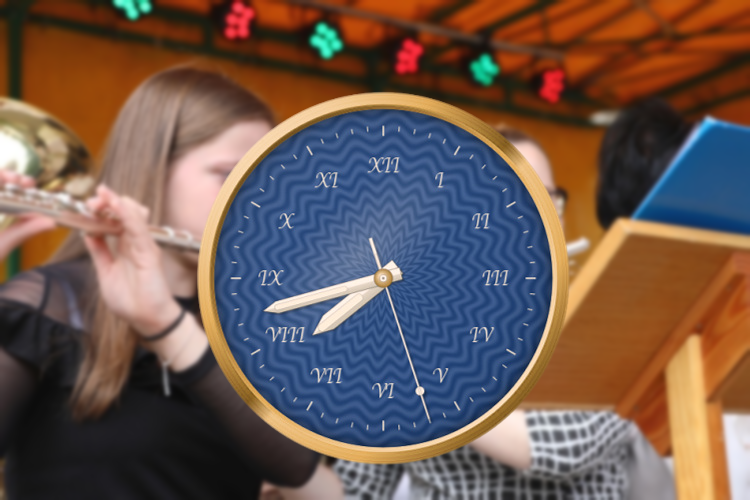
7:42:27
